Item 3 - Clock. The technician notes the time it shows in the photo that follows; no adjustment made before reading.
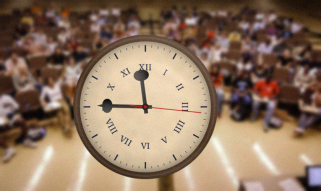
11:45:16
